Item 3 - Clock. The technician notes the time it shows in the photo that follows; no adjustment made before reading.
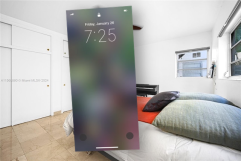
7:25
